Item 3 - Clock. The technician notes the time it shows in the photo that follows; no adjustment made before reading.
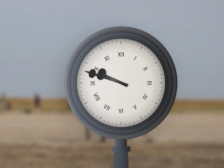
9:48
